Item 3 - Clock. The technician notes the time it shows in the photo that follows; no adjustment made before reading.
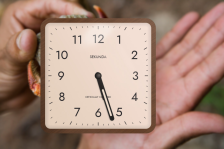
5:27
